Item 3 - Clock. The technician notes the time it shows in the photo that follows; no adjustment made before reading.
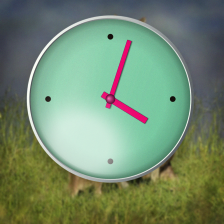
4:03
